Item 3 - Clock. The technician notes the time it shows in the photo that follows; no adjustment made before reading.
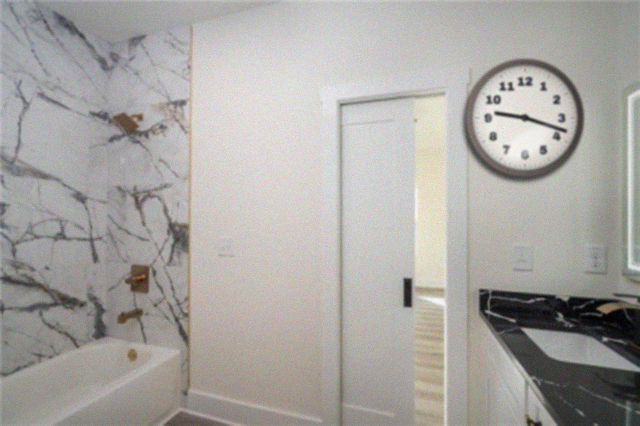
9:18
